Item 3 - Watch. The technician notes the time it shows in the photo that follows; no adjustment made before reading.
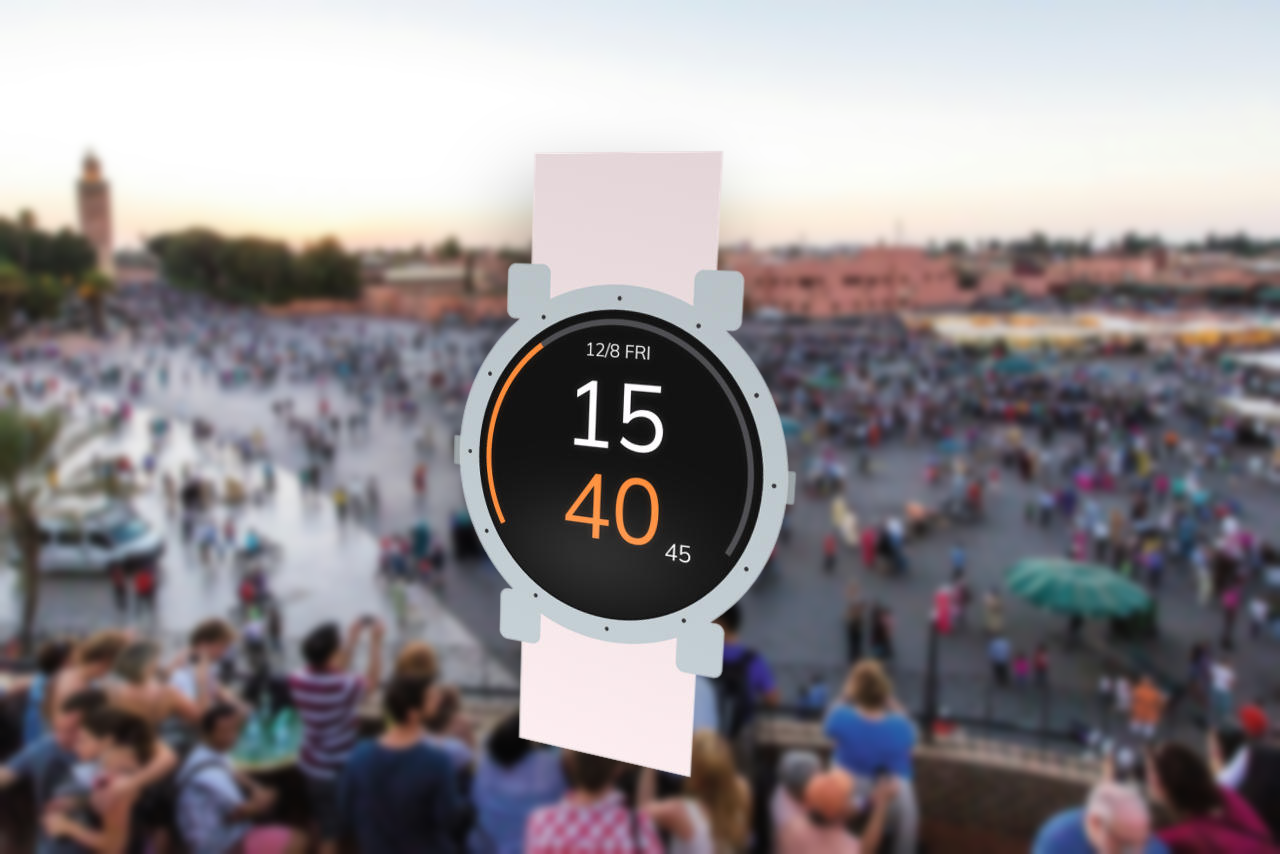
15:40:45
